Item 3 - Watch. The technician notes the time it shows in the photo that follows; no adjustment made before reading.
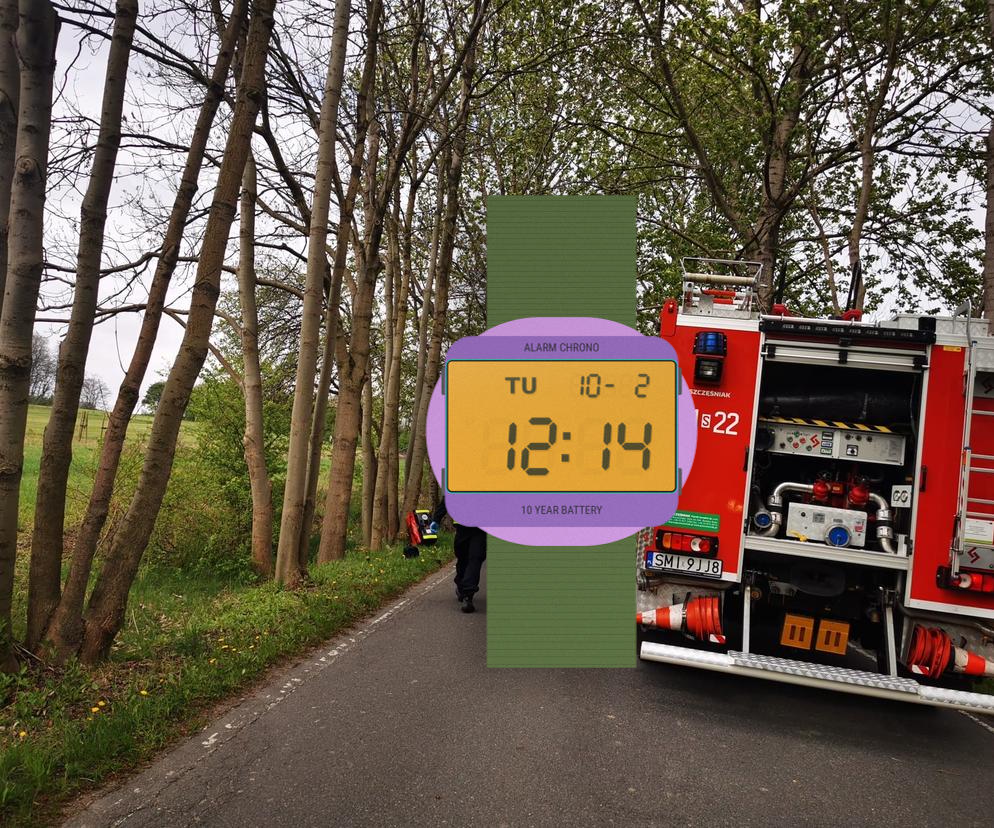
12:14
